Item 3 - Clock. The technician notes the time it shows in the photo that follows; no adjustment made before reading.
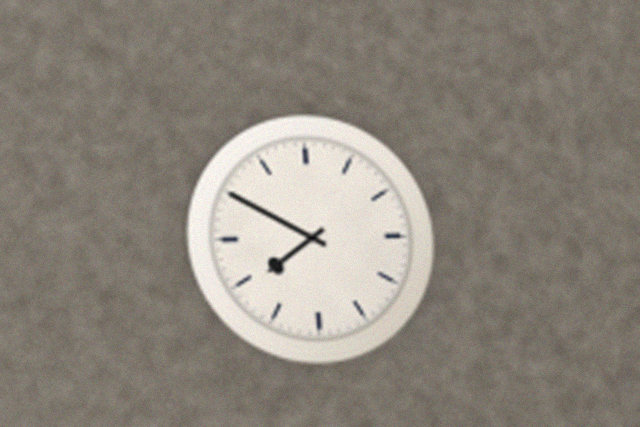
7:50
